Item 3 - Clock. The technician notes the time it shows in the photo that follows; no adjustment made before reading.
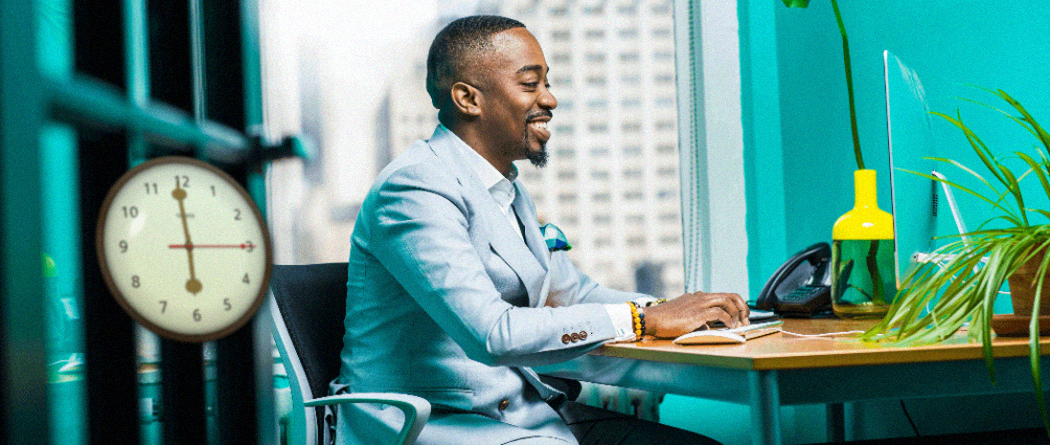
5:59:15
